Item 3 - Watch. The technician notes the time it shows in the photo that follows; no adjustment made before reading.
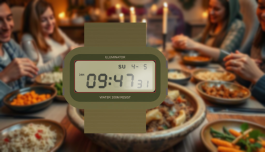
9:47:31
